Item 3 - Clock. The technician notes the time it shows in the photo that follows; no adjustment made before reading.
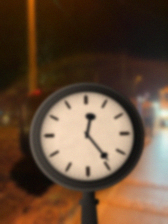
12:24
